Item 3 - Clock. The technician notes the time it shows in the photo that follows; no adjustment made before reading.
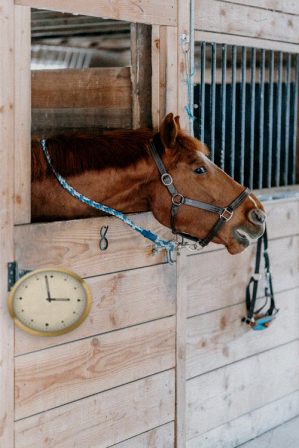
2:58
